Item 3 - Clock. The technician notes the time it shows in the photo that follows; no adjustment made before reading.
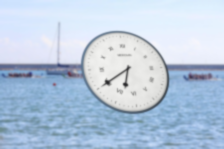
6:40
